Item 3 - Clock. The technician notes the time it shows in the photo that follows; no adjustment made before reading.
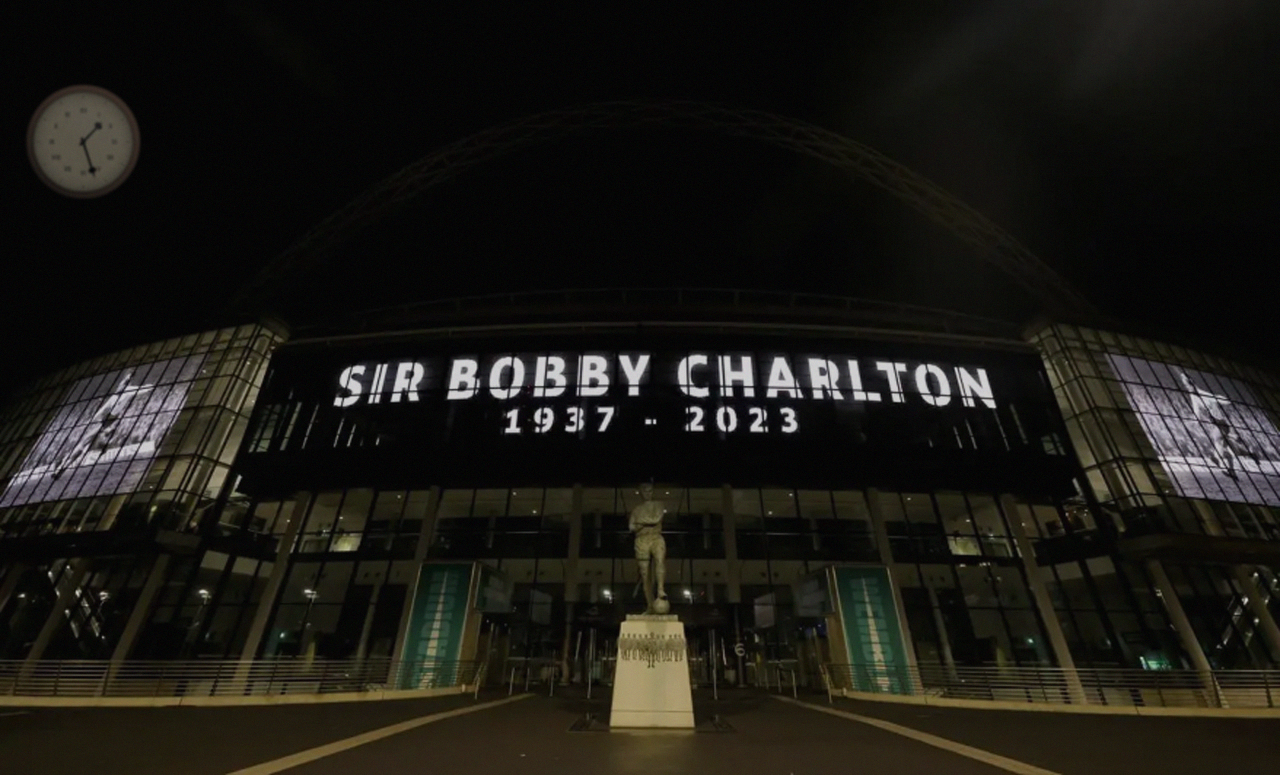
1:27
